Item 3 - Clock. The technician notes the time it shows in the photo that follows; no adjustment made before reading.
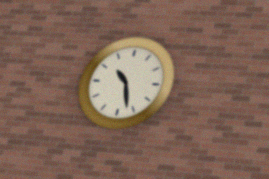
10:27
